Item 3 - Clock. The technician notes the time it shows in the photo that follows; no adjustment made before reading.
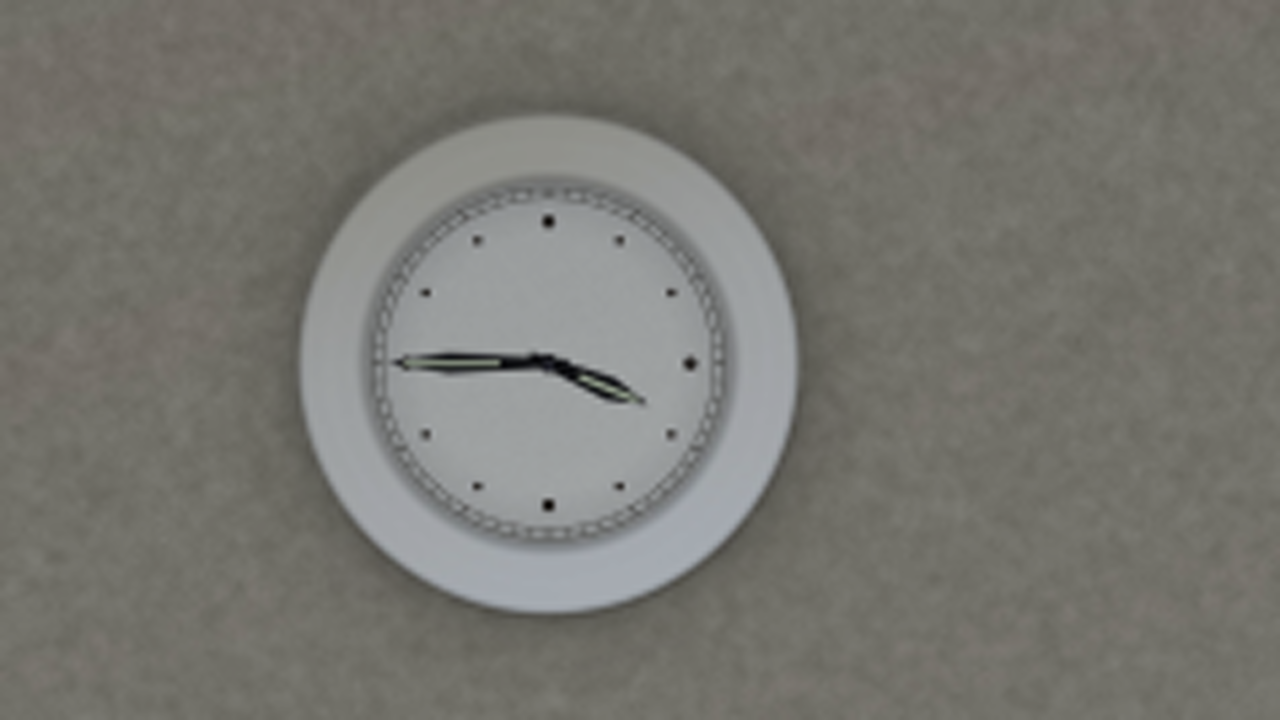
3:45
